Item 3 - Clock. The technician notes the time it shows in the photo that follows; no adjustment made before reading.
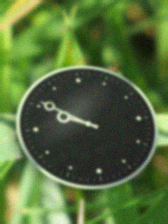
9:51
